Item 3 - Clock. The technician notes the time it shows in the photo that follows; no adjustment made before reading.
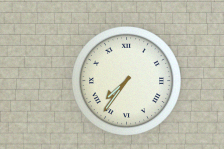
7:36
